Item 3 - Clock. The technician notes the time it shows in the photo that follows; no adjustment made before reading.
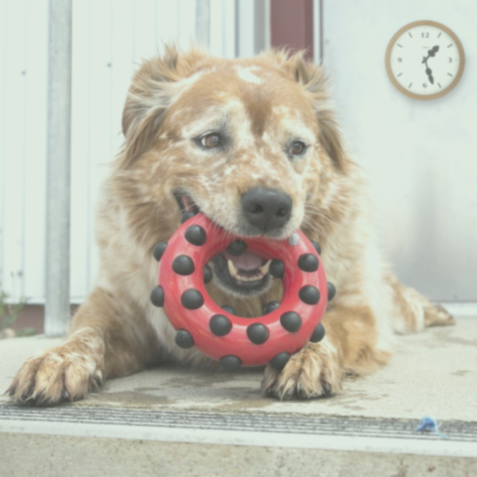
1:27
